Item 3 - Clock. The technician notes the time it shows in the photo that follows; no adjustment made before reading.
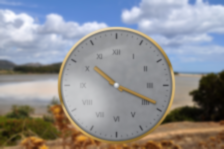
10:19
